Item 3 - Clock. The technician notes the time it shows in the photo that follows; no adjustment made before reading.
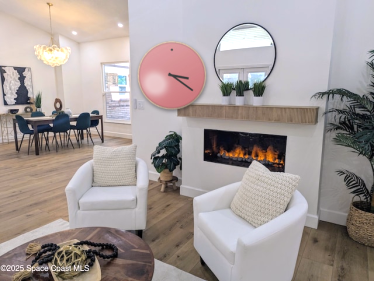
3:21
